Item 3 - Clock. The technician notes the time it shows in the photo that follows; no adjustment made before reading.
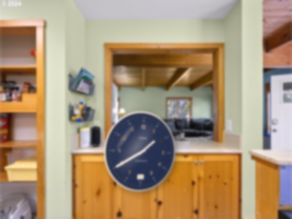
1:40
